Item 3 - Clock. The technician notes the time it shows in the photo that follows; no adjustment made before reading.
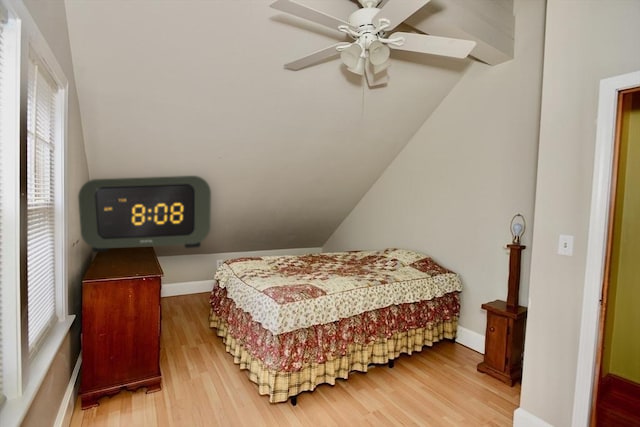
8:08
